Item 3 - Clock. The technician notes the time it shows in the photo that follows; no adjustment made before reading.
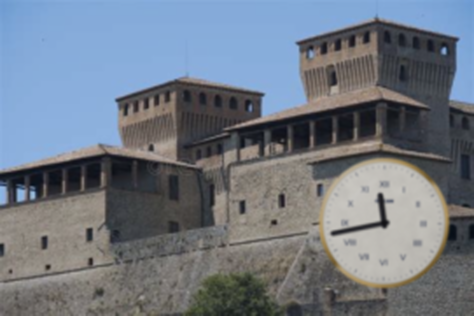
11:43
